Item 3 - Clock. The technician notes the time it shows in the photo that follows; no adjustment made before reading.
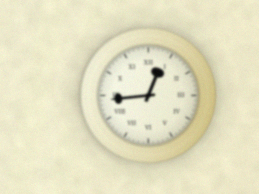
12:44
